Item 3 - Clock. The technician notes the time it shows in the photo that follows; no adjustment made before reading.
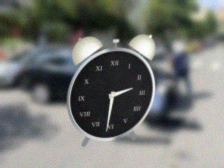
2:31
